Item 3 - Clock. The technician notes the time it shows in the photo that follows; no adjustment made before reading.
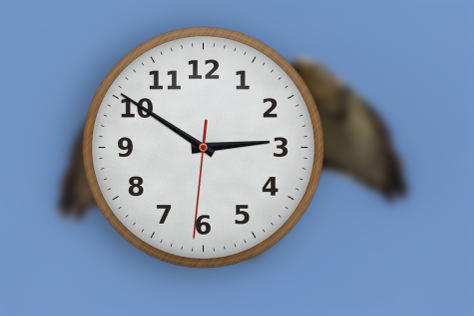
2:50:31
